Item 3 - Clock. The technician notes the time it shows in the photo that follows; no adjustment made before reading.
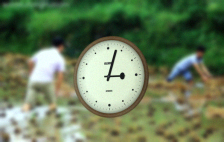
3:03
